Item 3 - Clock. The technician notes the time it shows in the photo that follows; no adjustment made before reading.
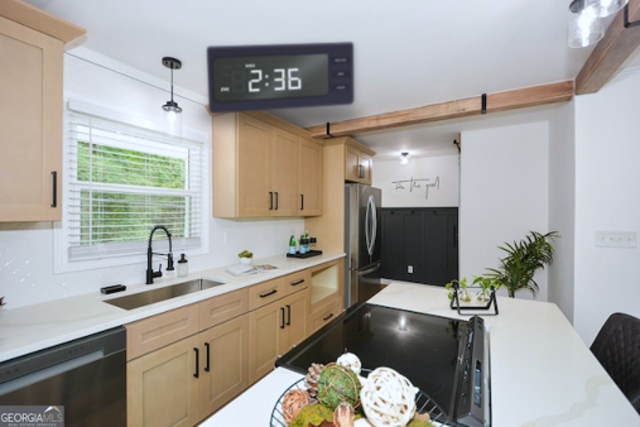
2:36
